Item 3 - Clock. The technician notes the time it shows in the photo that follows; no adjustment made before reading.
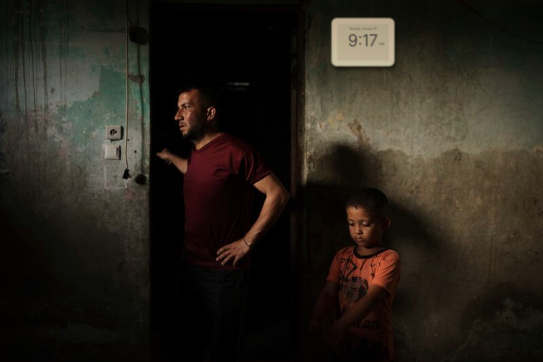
9:17
